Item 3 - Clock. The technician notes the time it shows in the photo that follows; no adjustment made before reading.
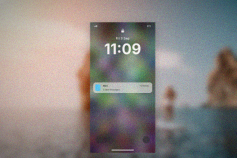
11:09
